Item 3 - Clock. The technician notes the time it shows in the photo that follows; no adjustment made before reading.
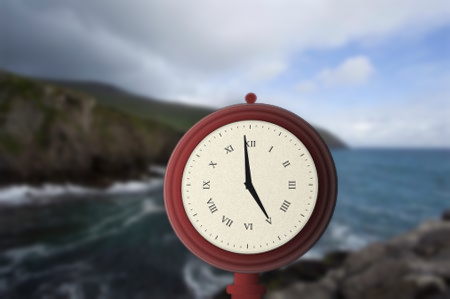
4:59
